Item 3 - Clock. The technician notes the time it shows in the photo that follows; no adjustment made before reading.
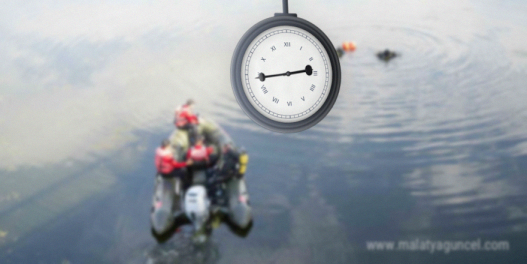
2:44
